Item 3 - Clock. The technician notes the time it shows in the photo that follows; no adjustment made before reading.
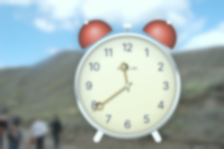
11:39
